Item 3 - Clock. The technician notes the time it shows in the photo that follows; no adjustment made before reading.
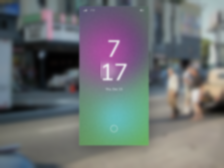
7:17
